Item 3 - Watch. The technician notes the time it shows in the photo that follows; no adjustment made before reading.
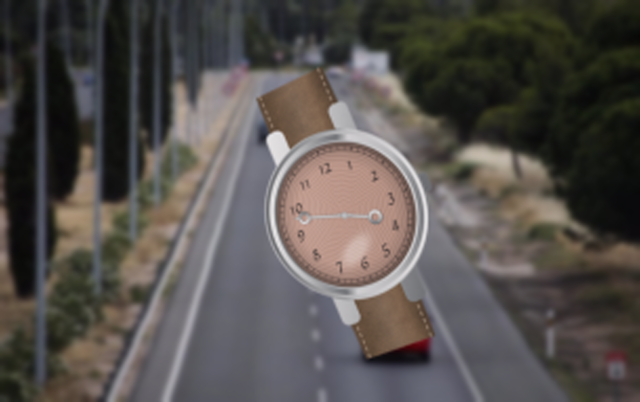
3:48
